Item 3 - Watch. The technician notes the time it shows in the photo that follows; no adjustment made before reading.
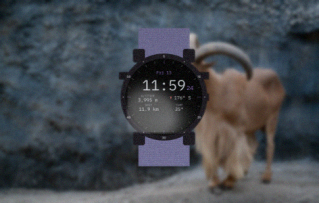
11:59
